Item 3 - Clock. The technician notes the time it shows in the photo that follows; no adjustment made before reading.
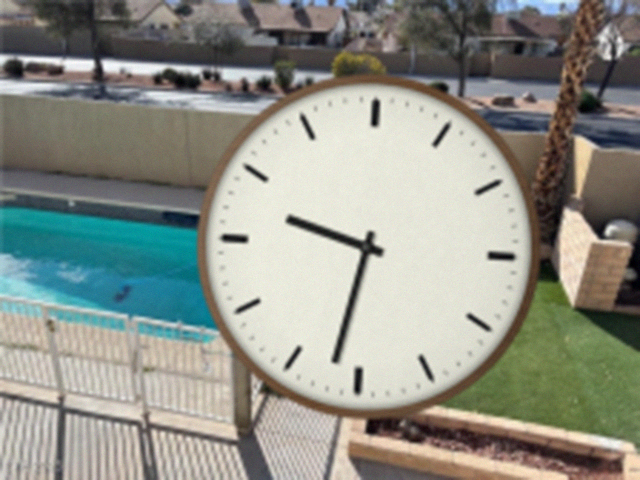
9:32
